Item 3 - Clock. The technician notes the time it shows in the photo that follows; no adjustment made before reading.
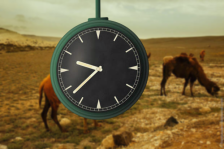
9:38
